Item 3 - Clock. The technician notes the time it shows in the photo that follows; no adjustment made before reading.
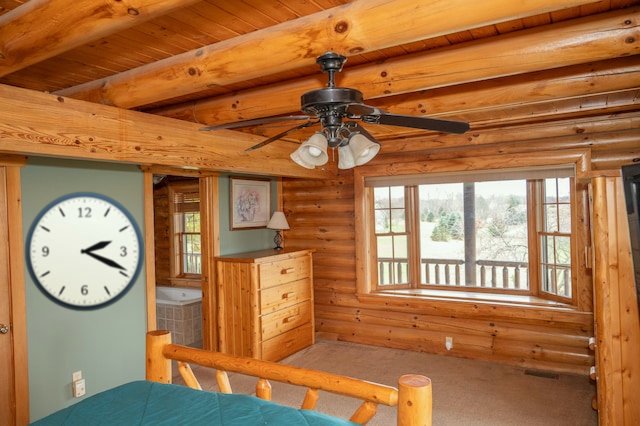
2:19
